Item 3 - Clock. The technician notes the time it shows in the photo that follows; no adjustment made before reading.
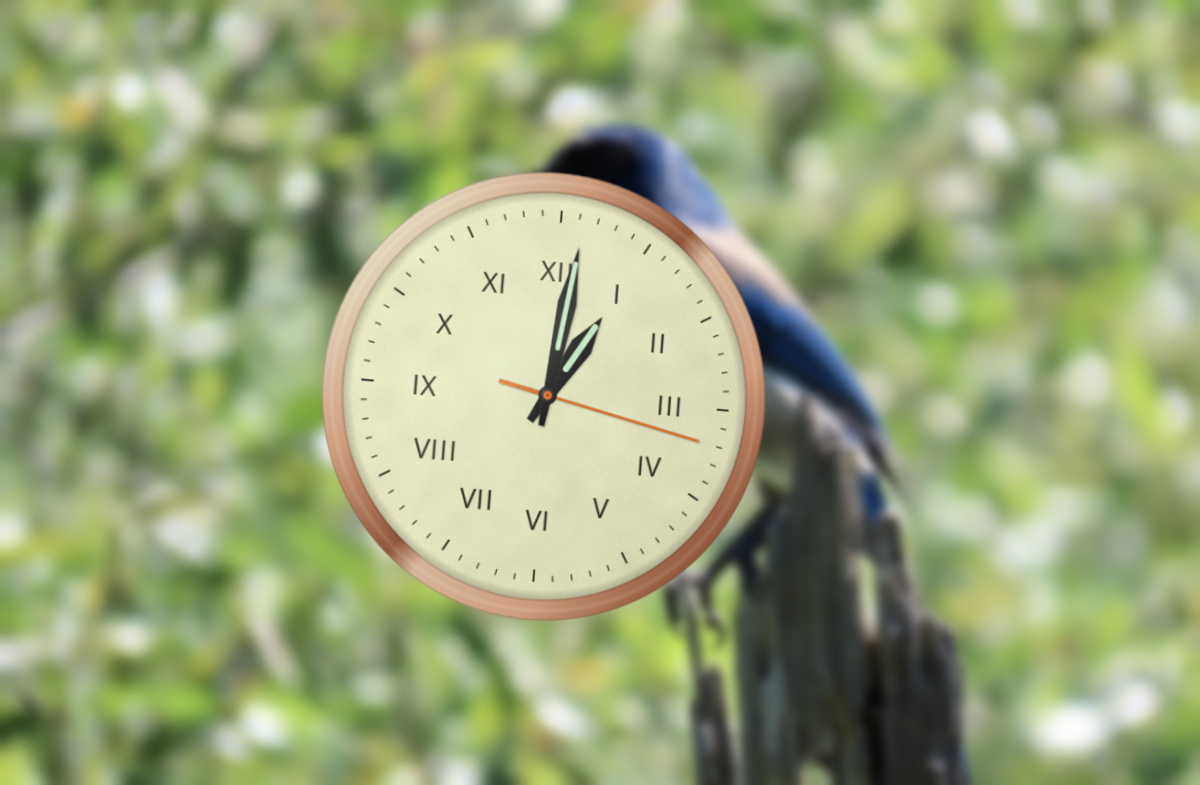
1:01:17
